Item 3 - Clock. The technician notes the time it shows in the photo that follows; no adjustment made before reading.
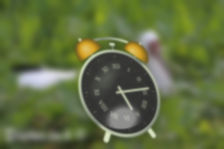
5:14
